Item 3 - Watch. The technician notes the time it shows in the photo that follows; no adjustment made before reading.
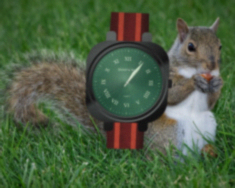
1:06
